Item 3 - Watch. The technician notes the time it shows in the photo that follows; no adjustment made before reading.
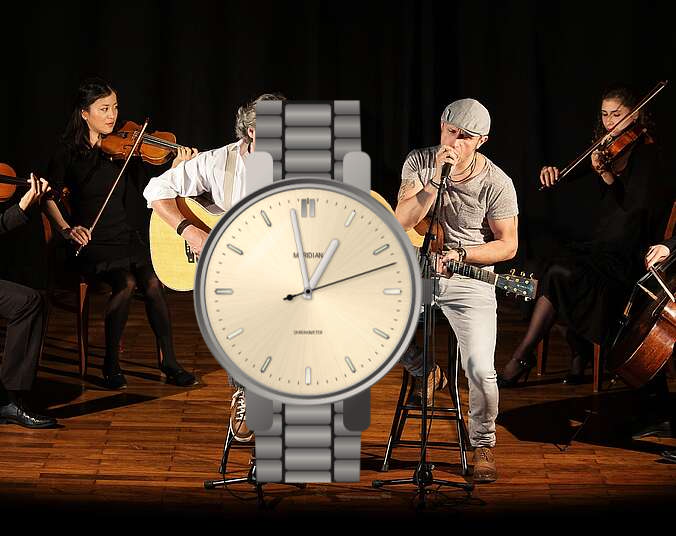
12:58:12
